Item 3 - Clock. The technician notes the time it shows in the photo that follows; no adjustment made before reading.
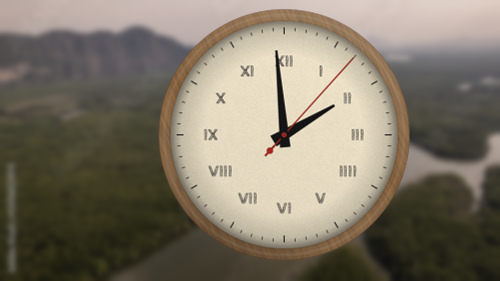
1:59:07
